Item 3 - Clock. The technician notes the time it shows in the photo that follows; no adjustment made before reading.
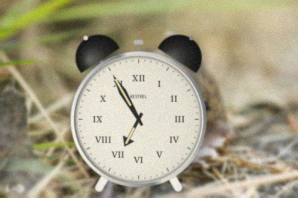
6:55
